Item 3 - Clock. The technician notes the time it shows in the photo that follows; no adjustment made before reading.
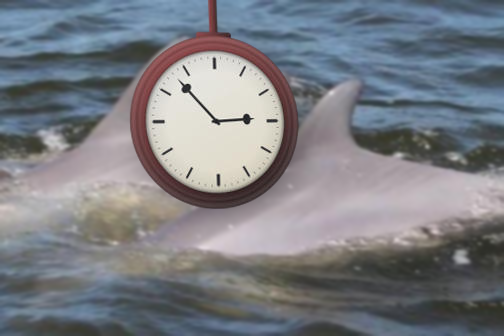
2:53
